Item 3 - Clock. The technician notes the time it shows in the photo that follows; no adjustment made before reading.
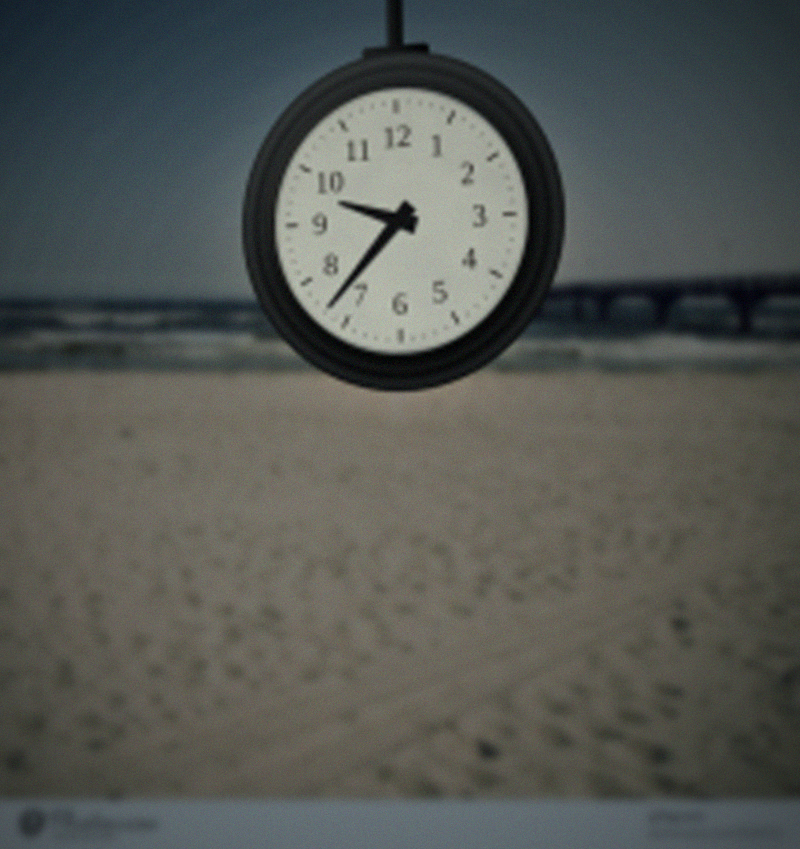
9:37
